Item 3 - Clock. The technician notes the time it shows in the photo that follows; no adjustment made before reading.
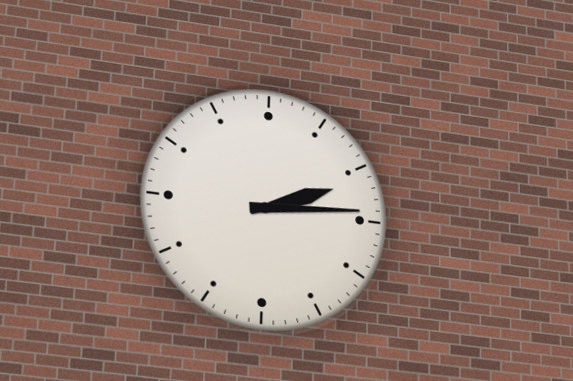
2:14
